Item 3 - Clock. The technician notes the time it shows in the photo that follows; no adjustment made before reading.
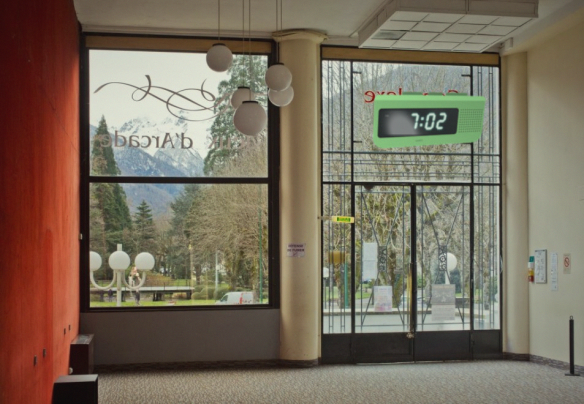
7:02
